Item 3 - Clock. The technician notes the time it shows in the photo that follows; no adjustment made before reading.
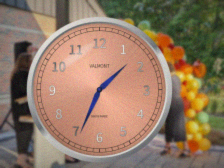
1:34
